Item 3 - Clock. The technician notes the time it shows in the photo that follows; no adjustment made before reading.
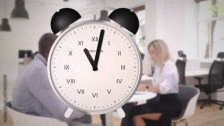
11:02
